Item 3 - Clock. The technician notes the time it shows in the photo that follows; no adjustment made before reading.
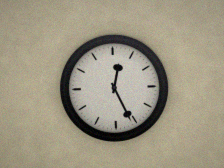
12:26
